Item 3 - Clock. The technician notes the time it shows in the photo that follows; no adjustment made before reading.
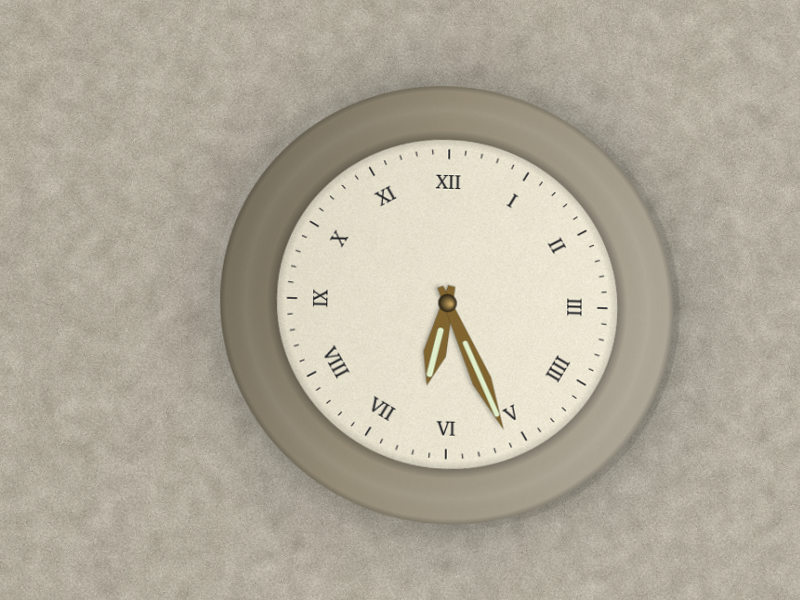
6:26
